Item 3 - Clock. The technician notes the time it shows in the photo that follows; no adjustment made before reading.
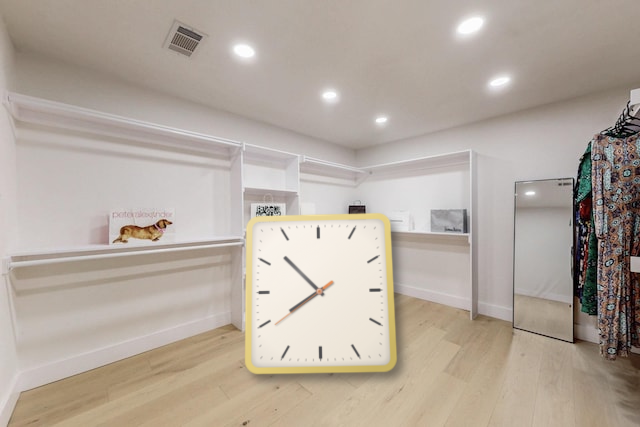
7:52:39
